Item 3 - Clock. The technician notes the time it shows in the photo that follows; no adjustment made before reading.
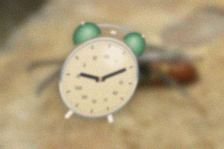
9:10
